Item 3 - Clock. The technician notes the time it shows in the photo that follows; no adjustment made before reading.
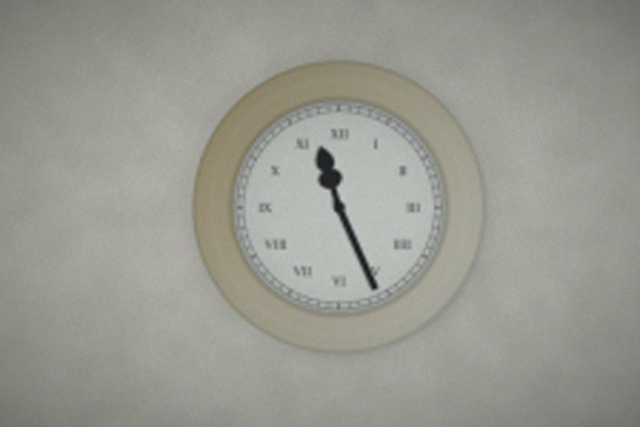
11:26
